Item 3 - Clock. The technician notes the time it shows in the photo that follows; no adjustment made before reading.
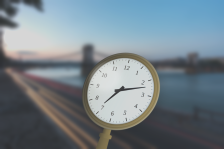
7:12
